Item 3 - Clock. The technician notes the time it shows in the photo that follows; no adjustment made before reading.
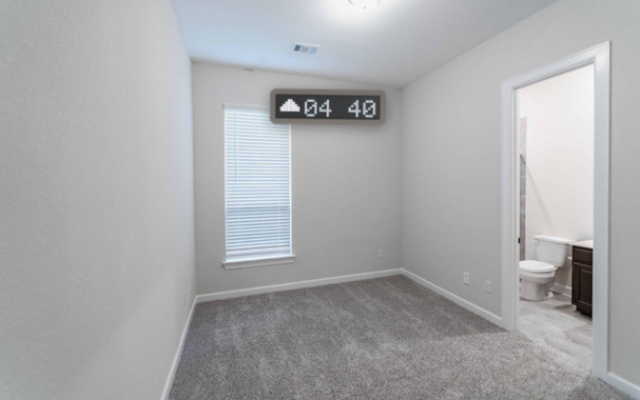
4:40
